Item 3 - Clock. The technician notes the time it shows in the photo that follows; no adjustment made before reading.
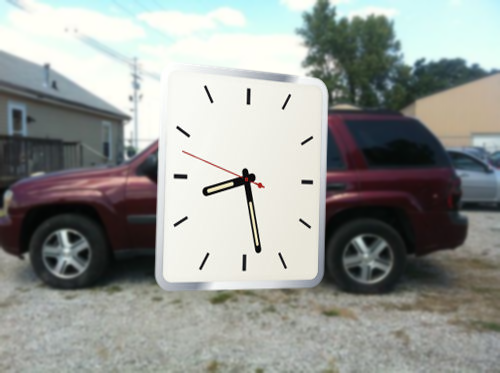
8:27:48
